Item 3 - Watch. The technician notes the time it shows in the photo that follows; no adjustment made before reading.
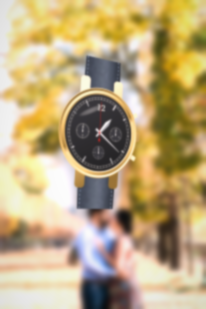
1:21
